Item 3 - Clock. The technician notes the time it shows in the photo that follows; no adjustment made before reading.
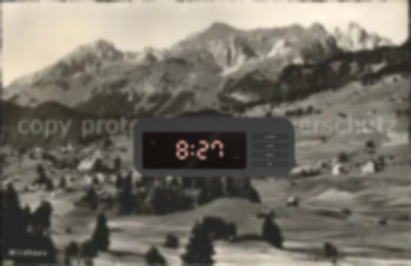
8:27
